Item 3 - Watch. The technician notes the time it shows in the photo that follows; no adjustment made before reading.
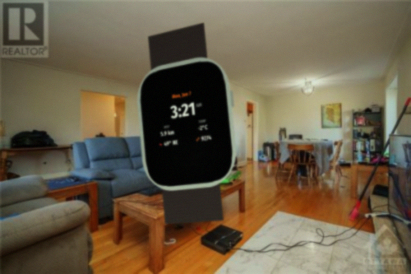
3:21
